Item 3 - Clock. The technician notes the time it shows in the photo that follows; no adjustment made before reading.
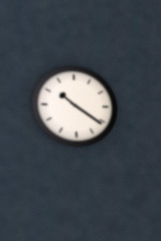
10:21
